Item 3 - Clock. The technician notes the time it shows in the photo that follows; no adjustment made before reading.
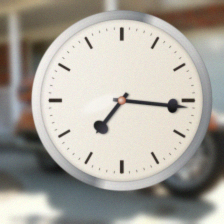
7:16
